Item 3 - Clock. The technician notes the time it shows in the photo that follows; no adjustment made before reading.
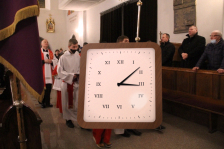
3:08
